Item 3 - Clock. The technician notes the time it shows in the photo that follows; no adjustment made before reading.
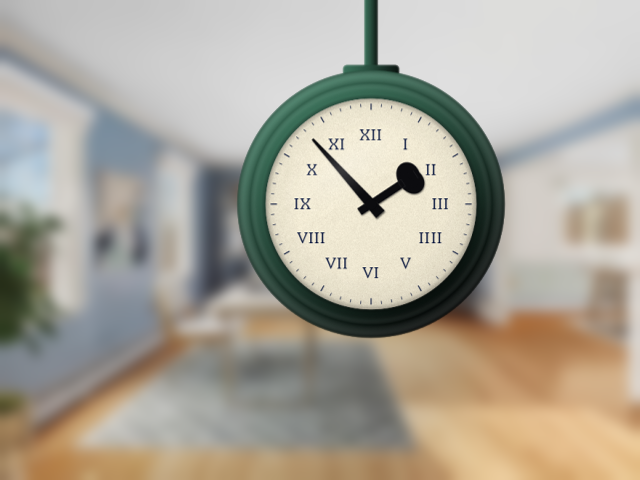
1:53
